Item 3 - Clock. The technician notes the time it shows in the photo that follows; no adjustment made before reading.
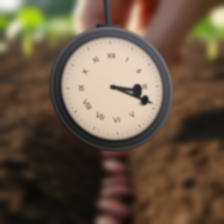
3:19
